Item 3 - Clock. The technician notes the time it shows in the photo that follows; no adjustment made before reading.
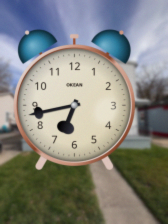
6:43
